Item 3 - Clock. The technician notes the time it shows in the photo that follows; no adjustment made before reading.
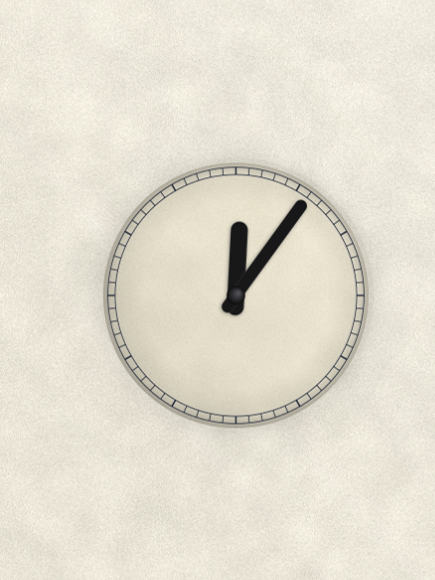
12:06
